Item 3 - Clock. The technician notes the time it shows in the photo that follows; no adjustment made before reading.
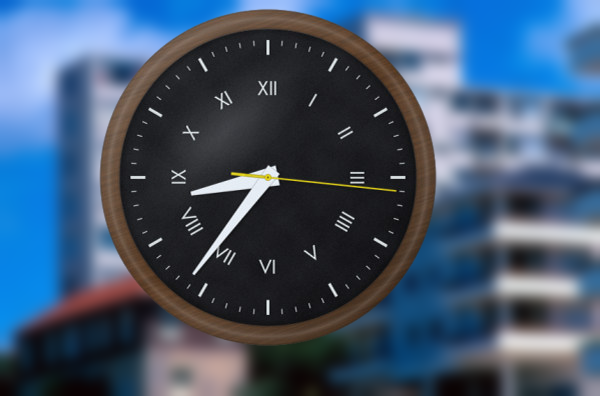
8:36:16
